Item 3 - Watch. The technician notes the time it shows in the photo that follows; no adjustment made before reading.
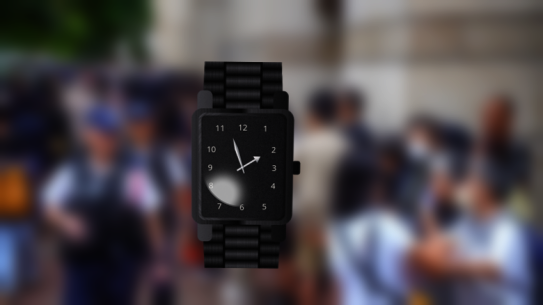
1:57
